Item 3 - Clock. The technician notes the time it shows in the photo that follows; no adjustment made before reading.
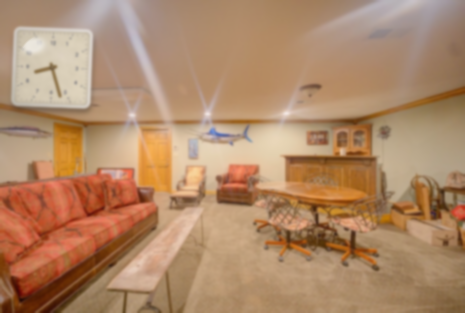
8:27
